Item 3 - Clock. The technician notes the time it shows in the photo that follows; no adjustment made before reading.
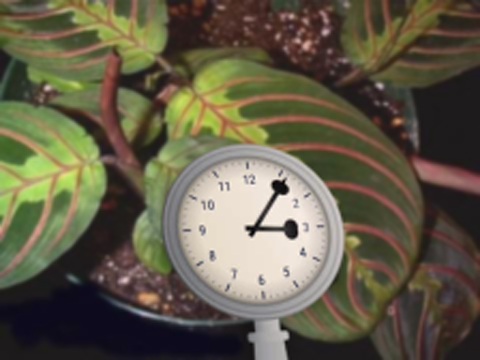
3:06
